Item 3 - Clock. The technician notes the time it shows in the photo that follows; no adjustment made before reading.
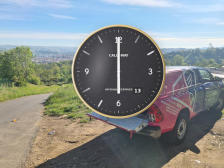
6:00
